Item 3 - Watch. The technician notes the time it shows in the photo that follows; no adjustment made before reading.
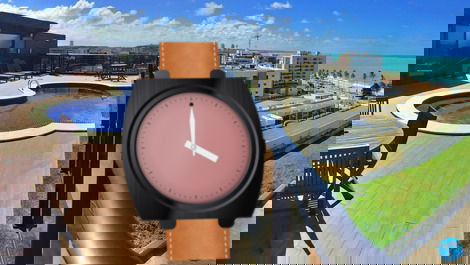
4:00
